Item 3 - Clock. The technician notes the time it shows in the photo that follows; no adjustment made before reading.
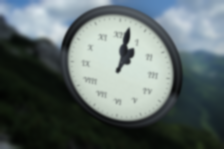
1:02
